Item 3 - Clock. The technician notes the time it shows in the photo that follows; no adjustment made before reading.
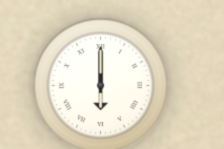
6:00
